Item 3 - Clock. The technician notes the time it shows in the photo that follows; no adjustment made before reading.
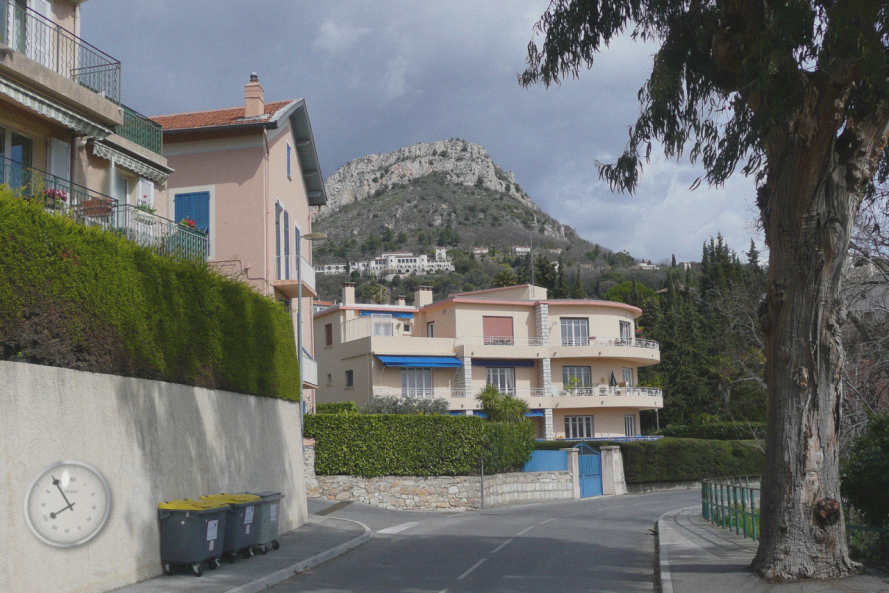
7:54
